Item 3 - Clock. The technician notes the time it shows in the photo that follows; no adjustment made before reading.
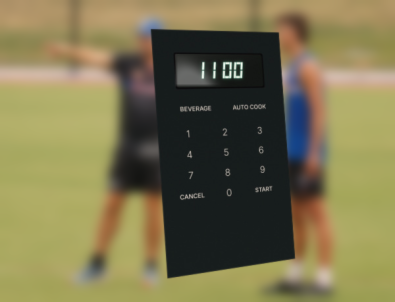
11:00
